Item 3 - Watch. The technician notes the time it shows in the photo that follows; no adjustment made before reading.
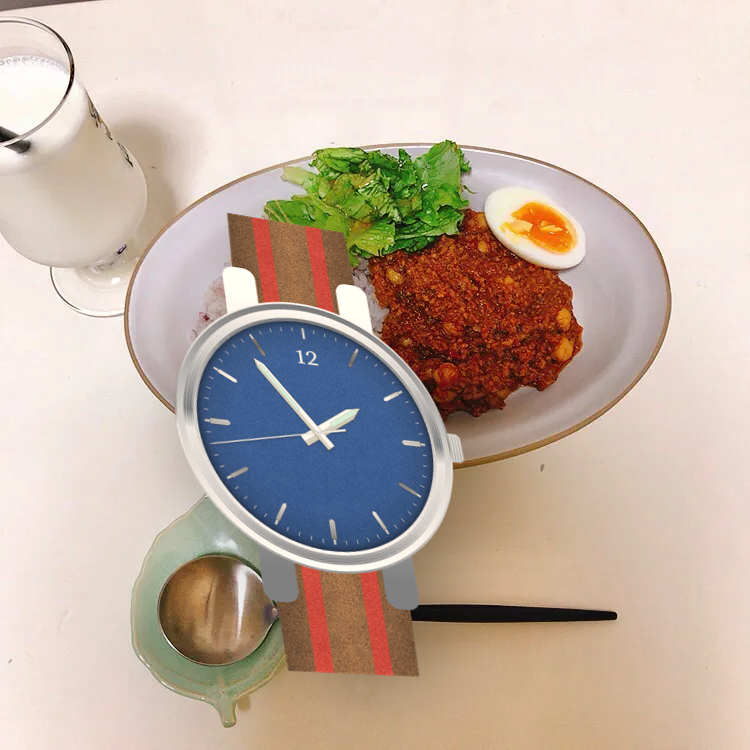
1:53:43
